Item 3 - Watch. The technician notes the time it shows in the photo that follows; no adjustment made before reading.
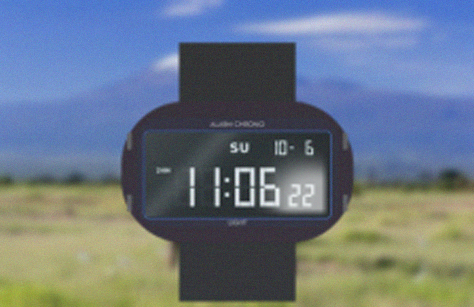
11:06:22
